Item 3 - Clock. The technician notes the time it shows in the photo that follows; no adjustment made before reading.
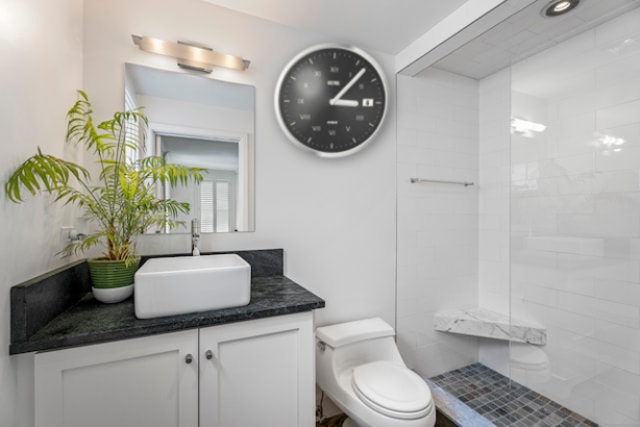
3:07
